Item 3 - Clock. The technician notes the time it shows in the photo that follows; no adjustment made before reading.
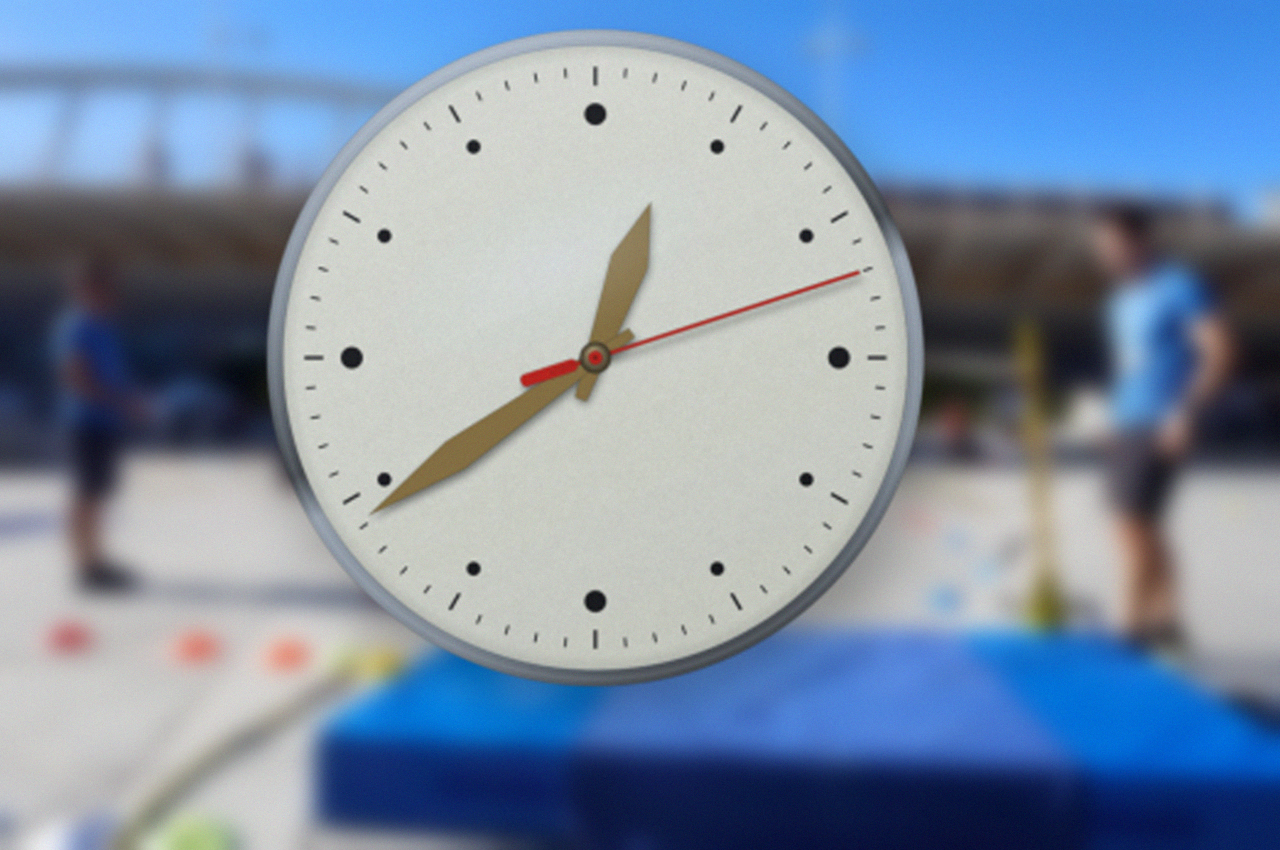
12:39:12
